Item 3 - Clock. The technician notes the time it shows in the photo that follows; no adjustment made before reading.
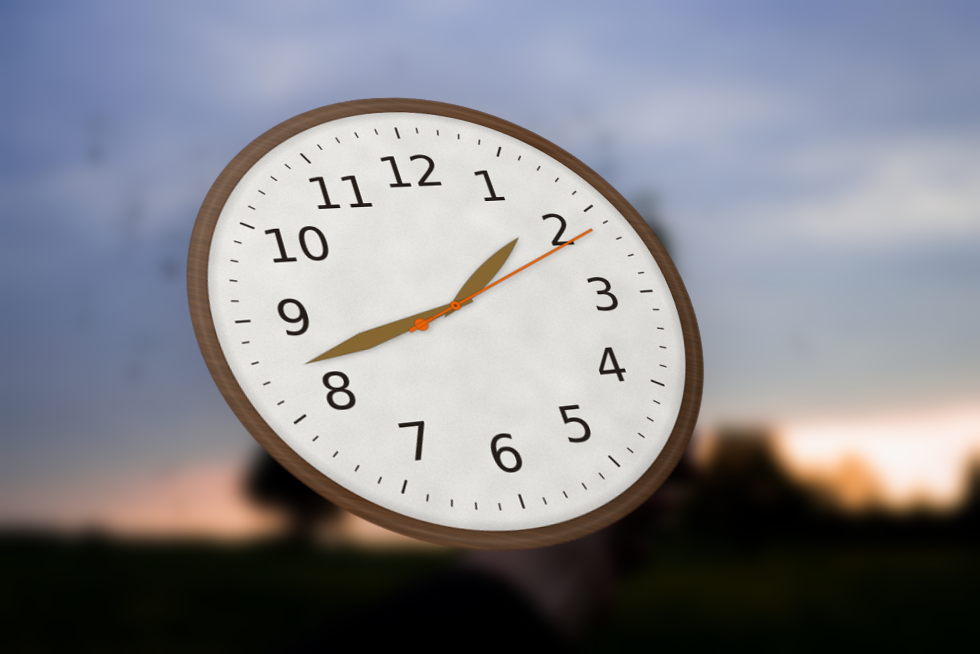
1:42:11
